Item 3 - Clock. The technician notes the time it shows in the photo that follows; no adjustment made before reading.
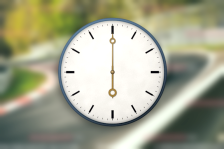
6:00
